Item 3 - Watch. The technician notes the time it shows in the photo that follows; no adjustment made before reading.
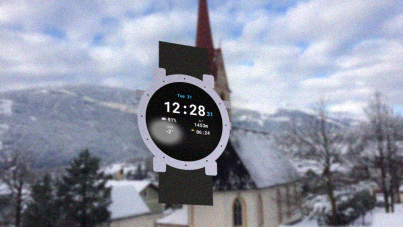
12:28
